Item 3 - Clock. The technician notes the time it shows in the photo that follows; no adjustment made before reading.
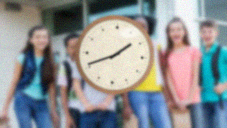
1:41
